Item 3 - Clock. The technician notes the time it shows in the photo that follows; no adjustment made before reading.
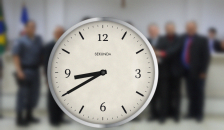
8:40
